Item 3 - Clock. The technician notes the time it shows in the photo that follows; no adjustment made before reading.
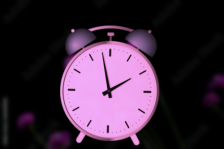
1:58
